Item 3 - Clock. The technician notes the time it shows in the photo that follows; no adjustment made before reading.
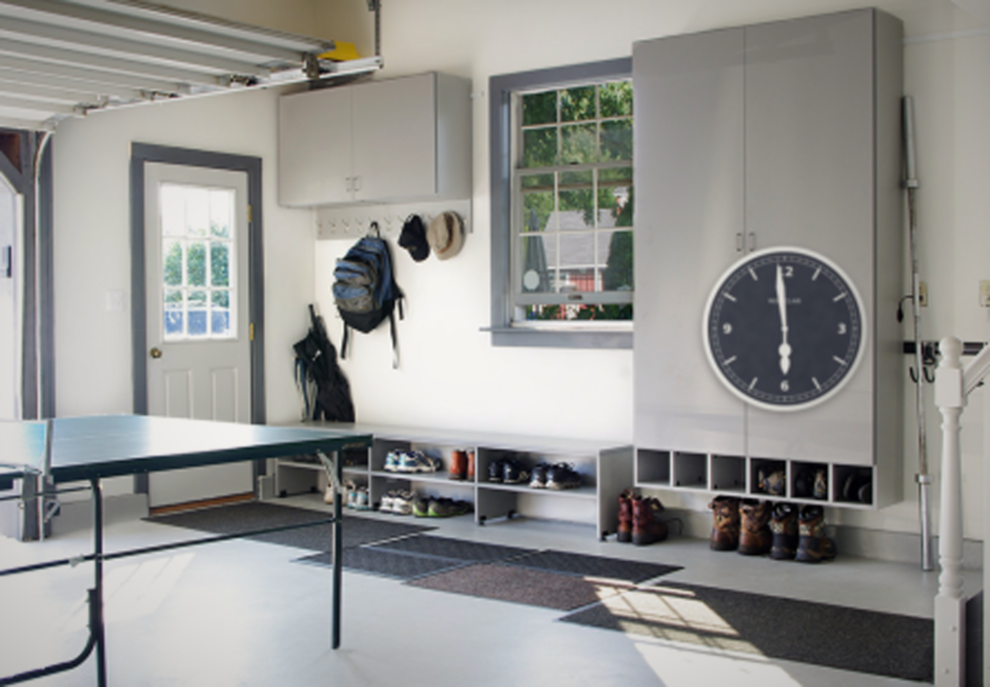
5:59
